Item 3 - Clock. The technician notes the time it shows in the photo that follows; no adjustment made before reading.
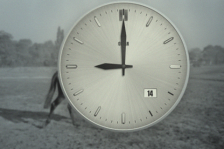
9:00
